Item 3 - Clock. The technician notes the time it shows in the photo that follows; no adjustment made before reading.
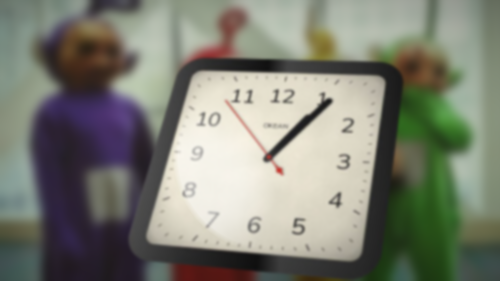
1:05:53
